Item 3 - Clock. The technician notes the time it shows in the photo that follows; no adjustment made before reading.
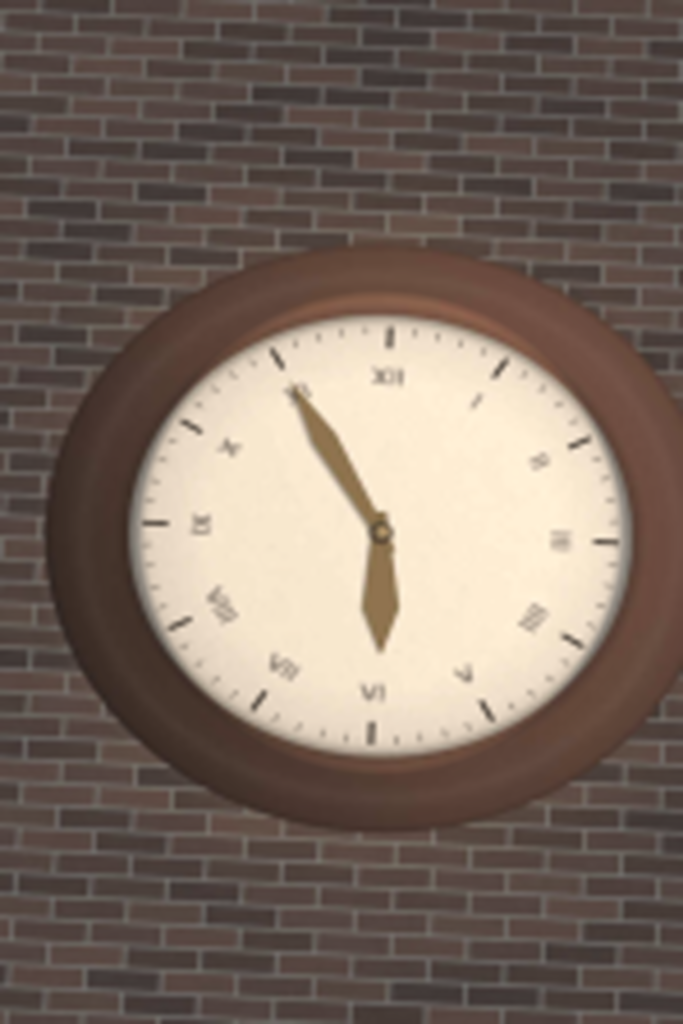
5:55
